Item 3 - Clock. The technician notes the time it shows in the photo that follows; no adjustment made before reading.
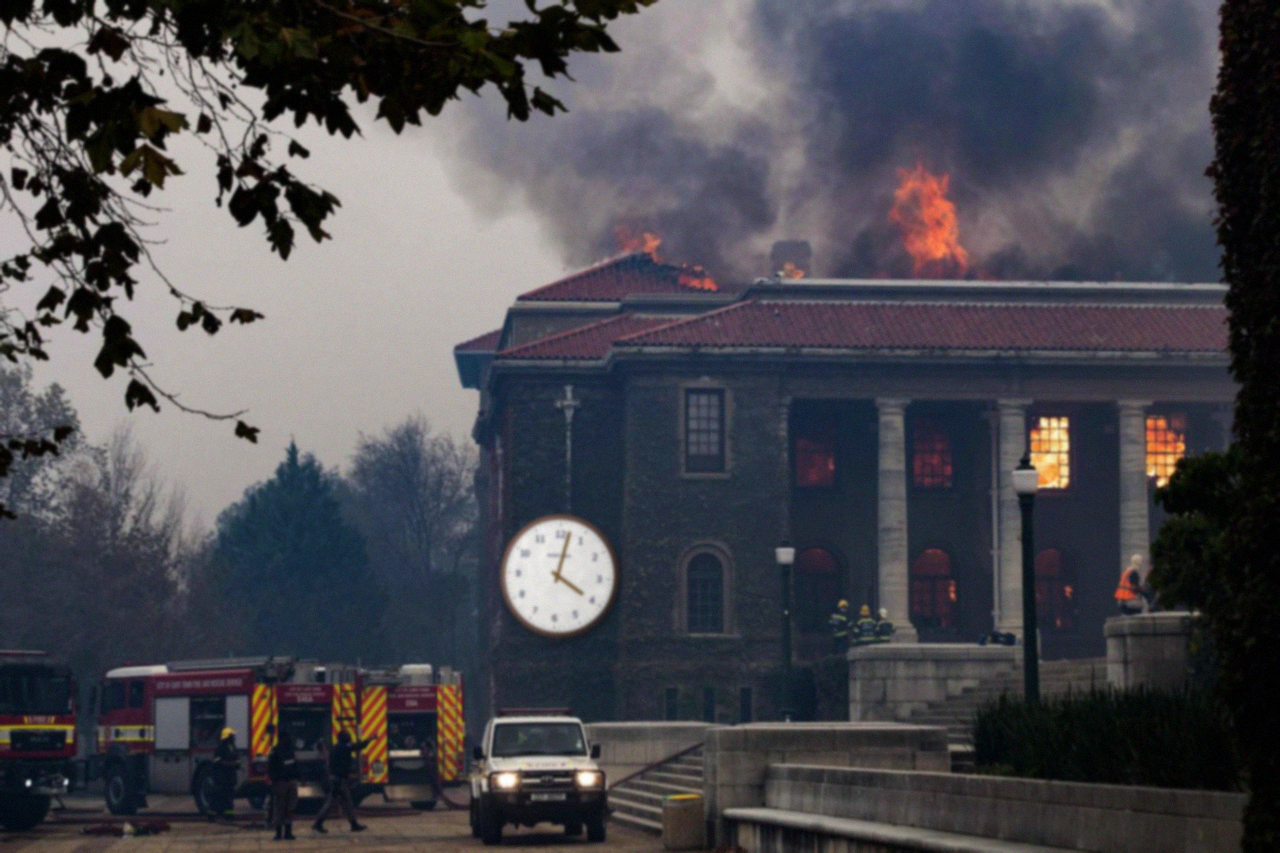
4:02
